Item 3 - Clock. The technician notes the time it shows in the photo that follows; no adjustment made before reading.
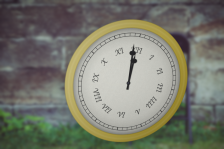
11:59
